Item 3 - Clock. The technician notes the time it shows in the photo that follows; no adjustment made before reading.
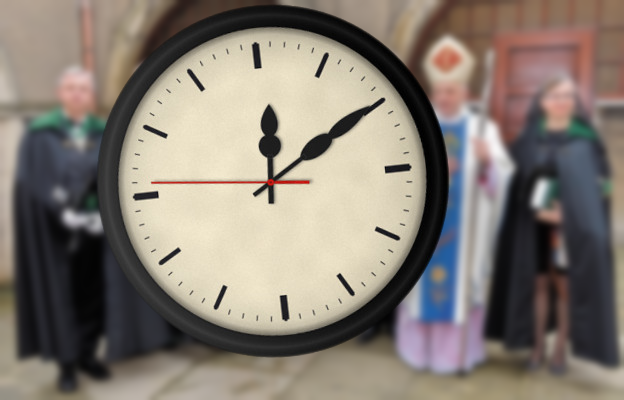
12:09:46
